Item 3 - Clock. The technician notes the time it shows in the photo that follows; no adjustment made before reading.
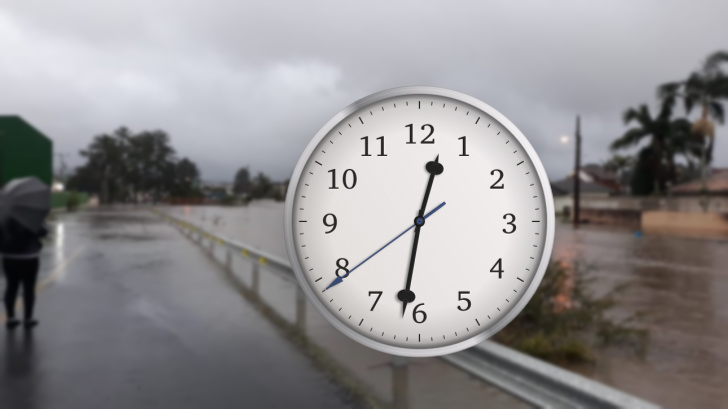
12:31:39
